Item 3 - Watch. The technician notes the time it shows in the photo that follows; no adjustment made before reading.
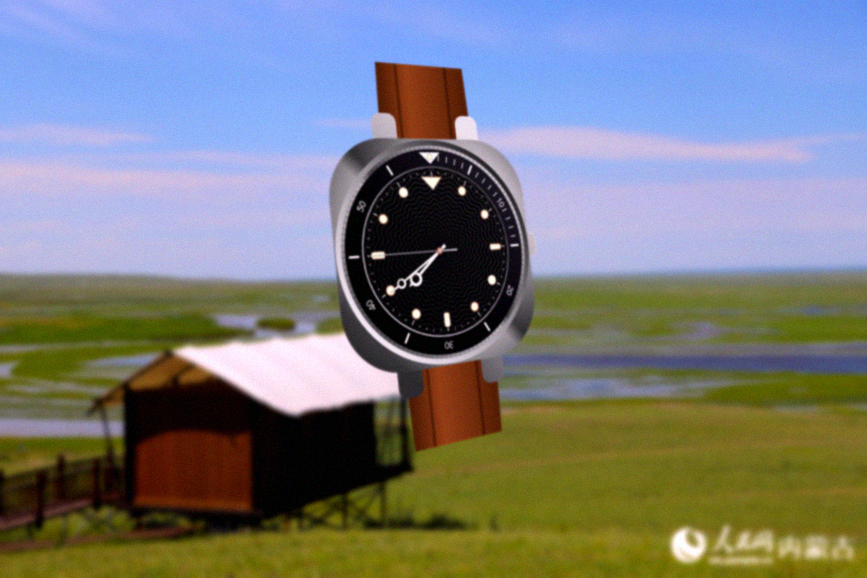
7:39:45
